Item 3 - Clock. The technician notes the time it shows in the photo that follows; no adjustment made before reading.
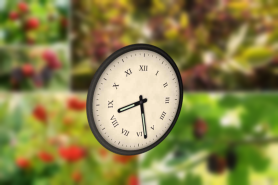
8:28
